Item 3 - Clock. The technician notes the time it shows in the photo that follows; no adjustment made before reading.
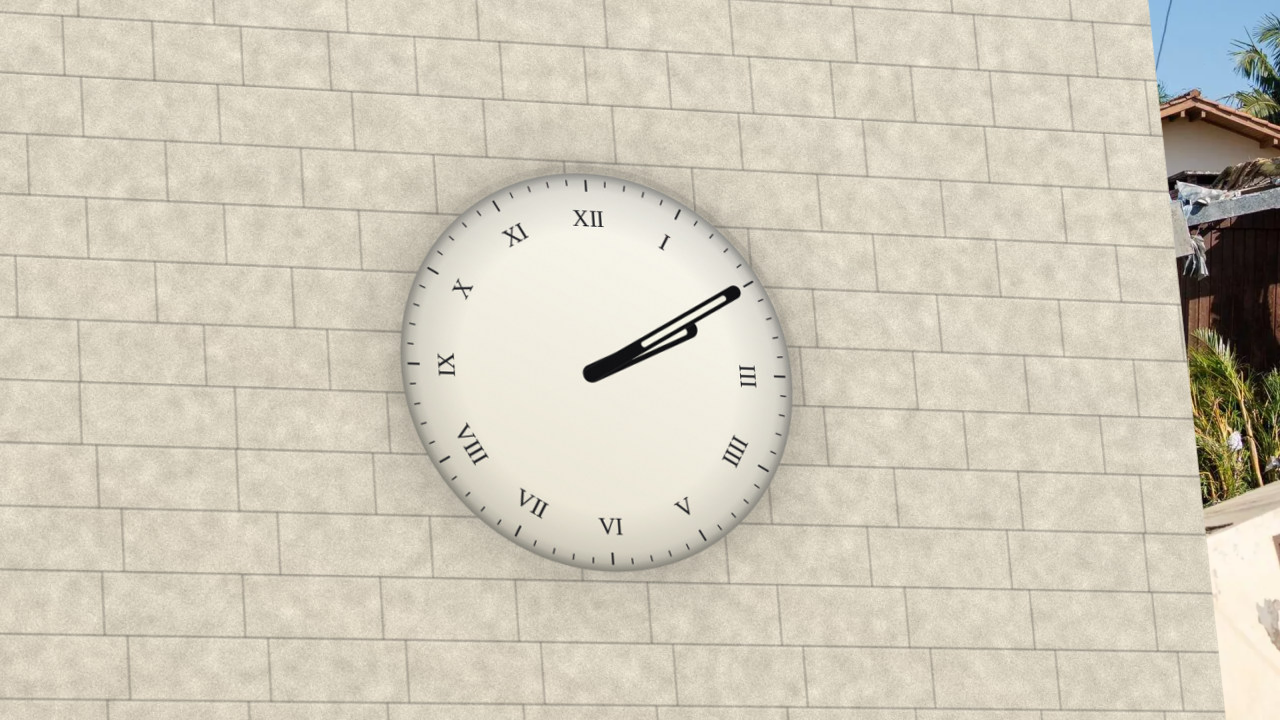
2:10
